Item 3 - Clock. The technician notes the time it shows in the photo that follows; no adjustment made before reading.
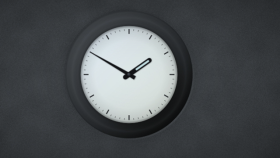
1:50
